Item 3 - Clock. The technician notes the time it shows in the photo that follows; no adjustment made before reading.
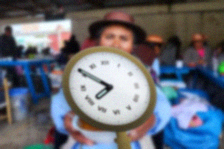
7:51
